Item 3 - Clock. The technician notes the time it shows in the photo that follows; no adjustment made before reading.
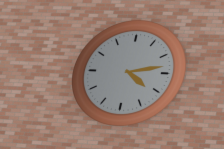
4:13
